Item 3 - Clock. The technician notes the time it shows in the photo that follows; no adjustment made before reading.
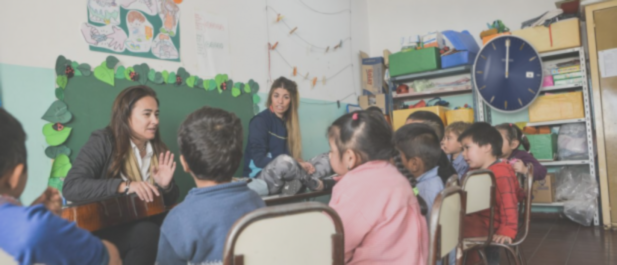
12:00
